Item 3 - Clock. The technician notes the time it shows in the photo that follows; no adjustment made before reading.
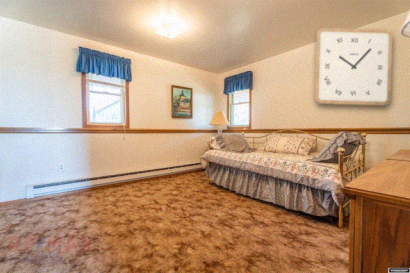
10:07
